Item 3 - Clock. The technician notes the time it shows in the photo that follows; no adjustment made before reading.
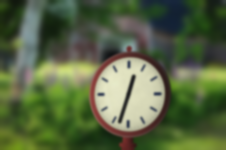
12:33
